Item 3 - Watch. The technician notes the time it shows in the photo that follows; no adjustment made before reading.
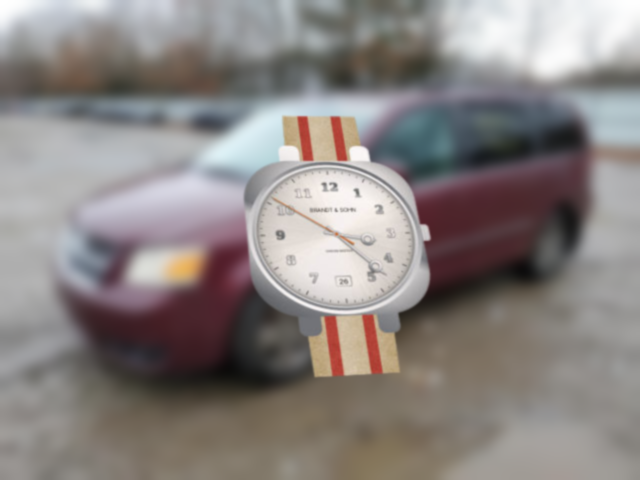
3:22:51
